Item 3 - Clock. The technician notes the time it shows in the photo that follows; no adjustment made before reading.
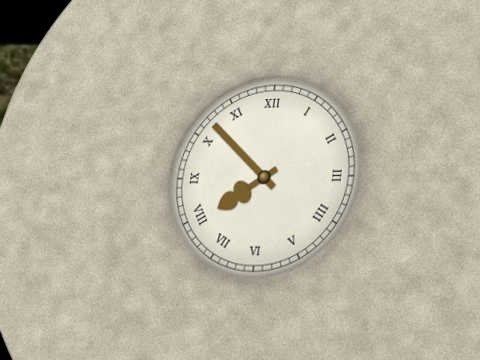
7:52
